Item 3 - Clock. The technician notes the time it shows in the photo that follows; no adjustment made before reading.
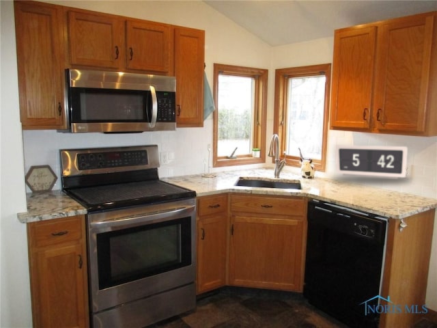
5:42
